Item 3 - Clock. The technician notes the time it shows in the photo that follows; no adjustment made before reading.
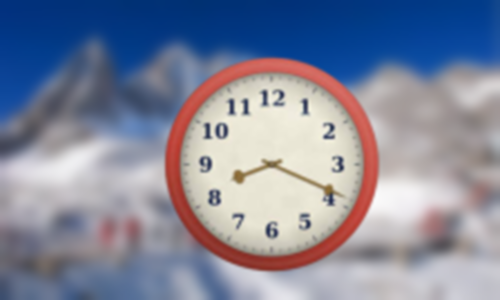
8:19
